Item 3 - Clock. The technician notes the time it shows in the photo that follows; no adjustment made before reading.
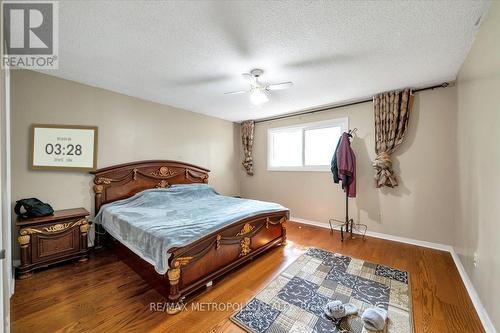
3:28
